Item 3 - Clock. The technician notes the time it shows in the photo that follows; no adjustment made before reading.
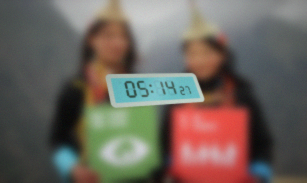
5:14:27
